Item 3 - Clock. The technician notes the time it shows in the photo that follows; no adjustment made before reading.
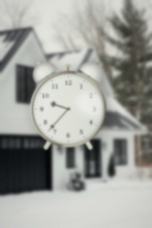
9:37
